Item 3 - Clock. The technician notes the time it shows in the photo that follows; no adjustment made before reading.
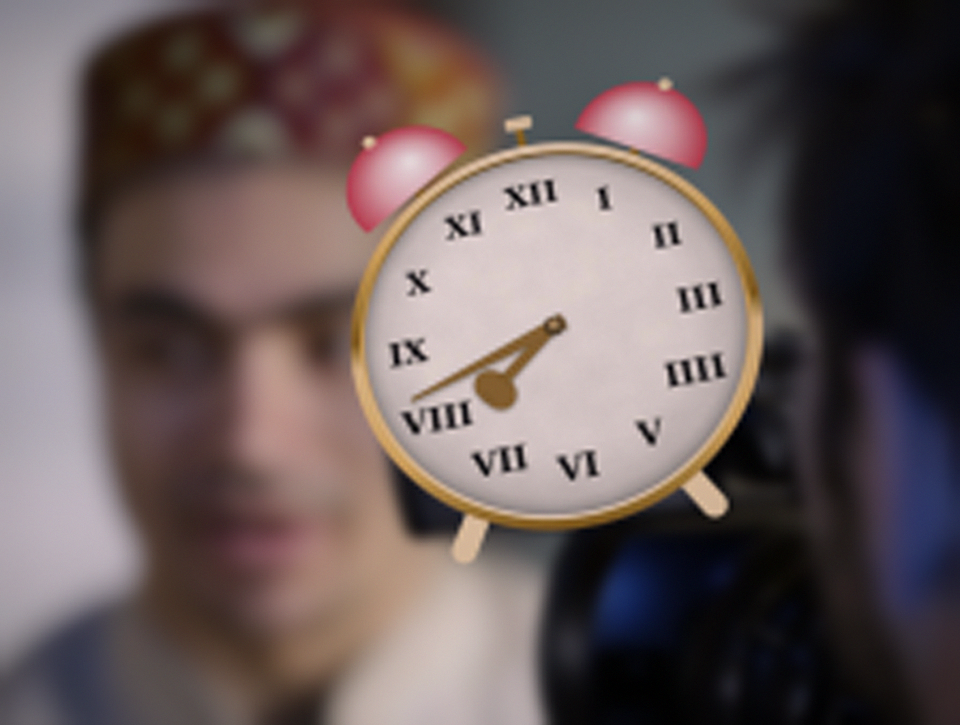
7:42
